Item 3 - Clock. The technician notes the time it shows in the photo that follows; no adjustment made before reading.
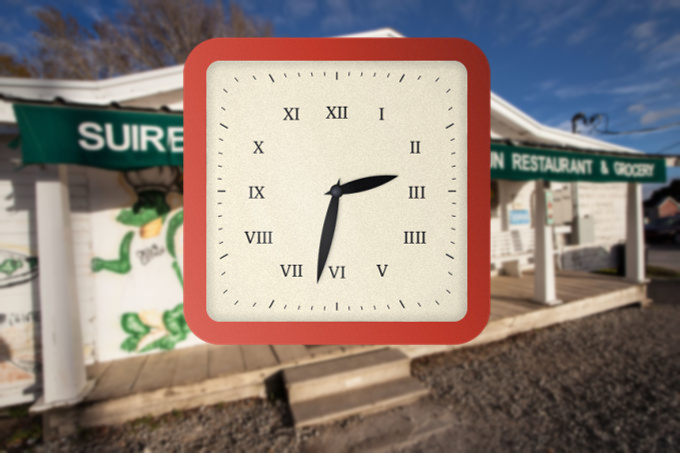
2:32
